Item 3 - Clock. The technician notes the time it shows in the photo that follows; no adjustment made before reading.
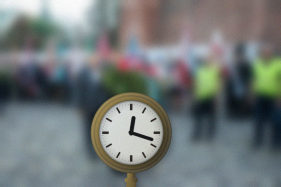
12:18
